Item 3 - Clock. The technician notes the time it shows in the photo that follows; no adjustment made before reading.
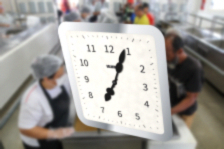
7:04
